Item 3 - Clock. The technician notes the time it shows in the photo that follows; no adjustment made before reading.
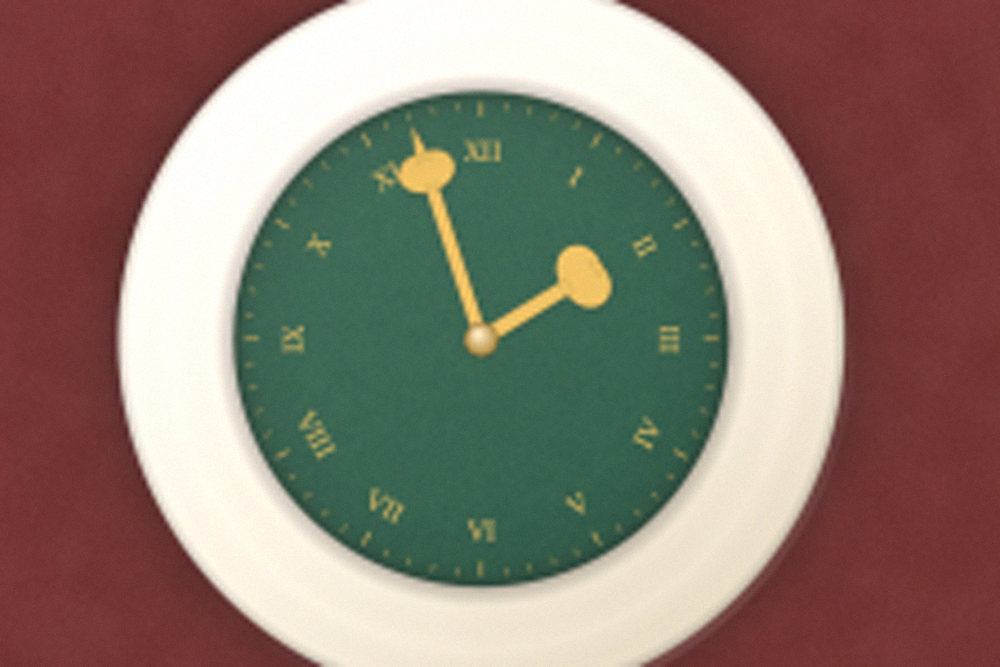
1:57
